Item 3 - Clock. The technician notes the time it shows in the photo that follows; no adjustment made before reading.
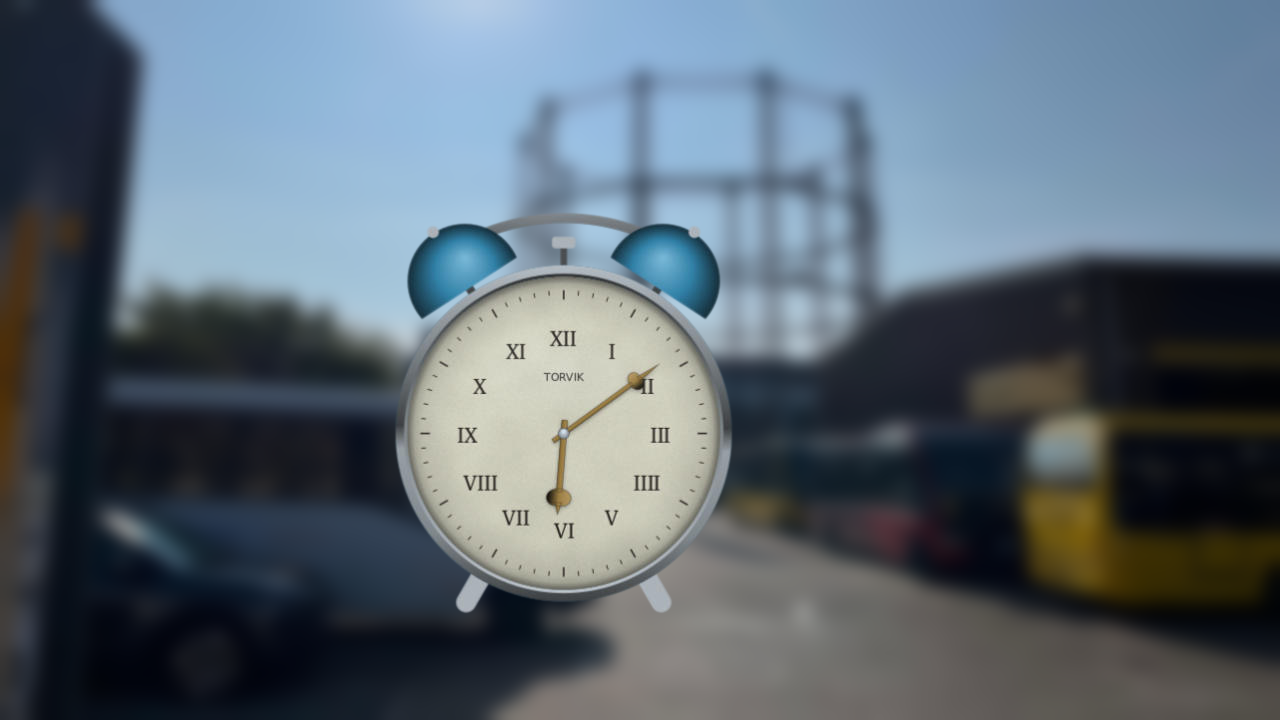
6:09
